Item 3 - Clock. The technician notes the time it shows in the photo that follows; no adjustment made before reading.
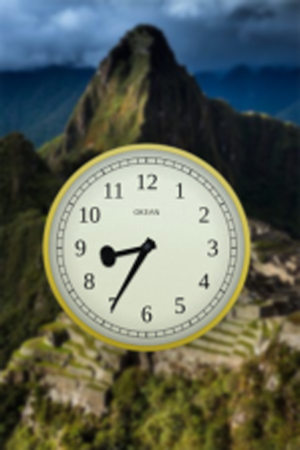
8:35
